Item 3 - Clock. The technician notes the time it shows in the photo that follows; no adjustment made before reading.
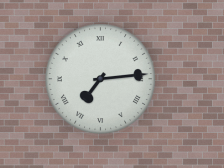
7:14
